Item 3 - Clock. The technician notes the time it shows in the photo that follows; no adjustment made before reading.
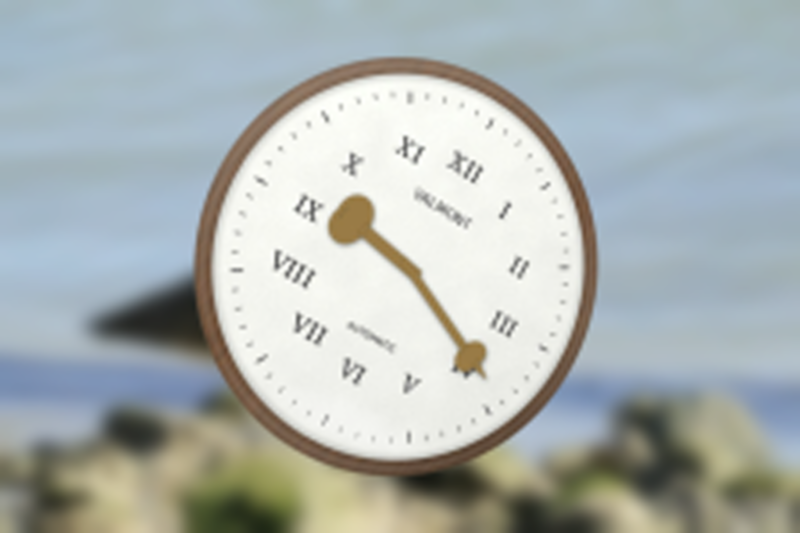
9:19
